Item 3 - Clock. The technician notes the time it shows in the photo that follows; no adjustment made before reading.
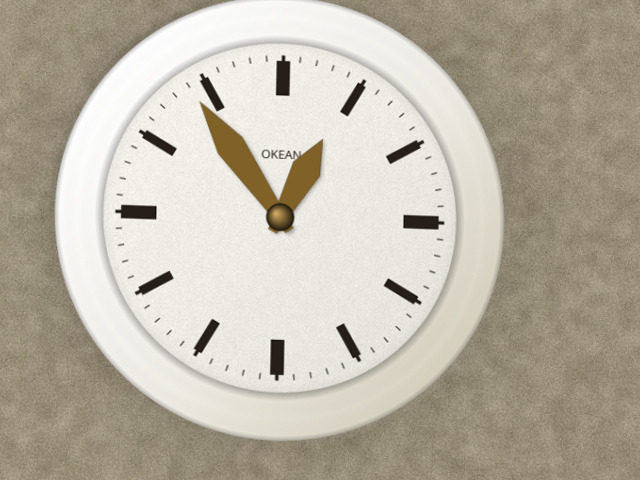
12:54
